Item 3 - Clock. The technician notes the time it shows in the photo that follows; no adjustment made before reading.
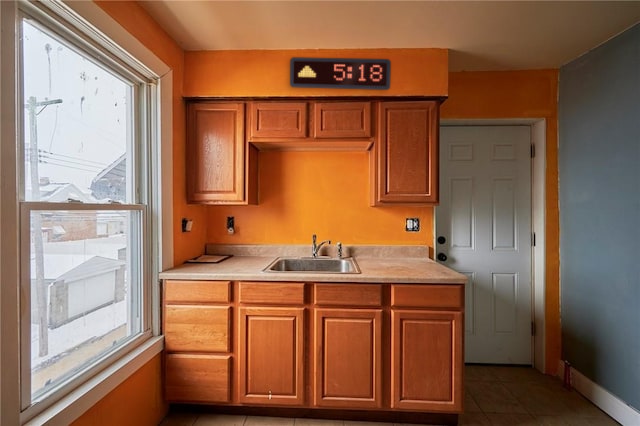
5:18
